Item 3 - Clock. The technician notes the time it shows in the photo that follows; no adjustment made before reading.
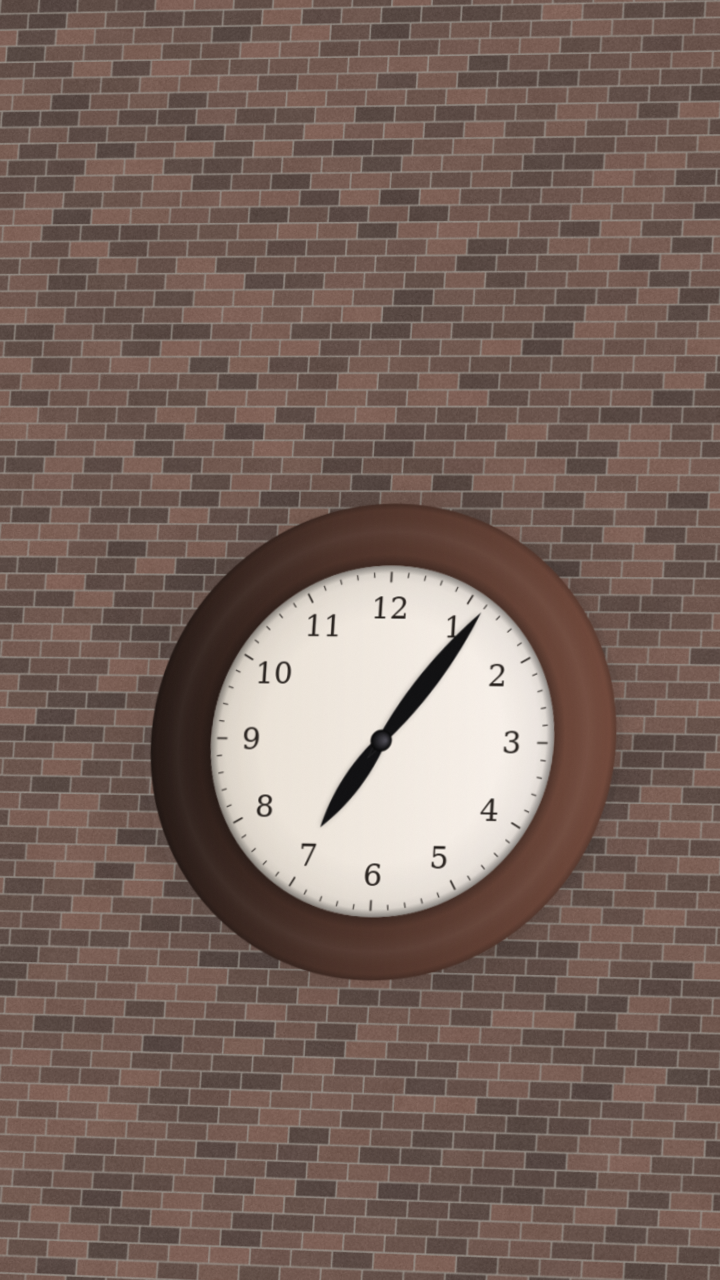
7:06
